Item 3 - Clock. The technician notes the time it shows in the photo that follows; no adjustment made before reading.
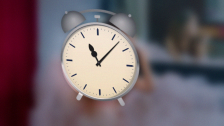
11:07
